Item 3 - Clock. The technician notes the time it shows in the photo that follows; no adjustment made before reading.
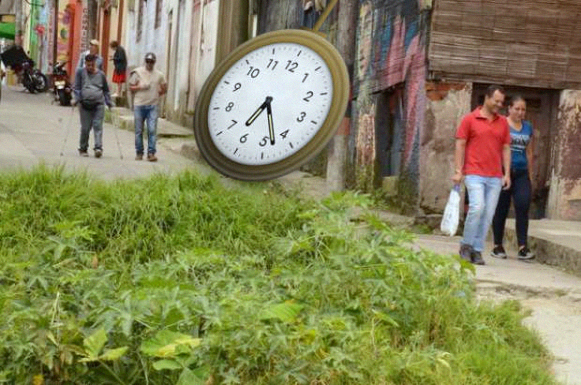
6:23
